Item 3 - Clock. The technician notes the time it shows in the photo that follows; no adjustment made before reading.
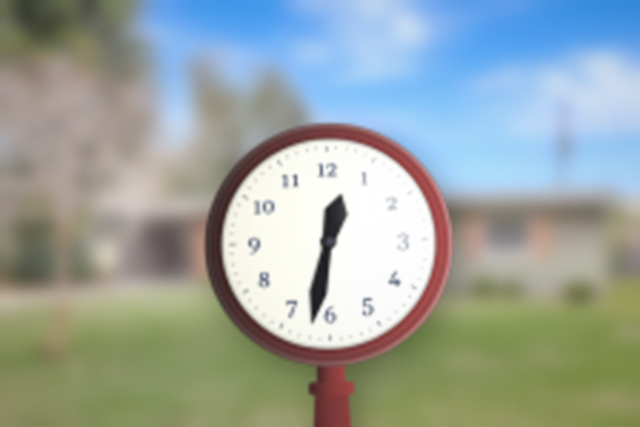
12:32
